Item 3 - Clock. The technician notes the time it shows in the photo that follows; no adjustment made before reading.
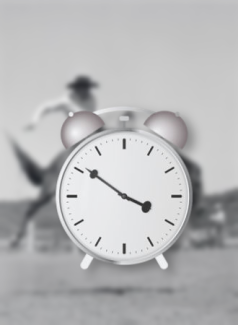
3:51
